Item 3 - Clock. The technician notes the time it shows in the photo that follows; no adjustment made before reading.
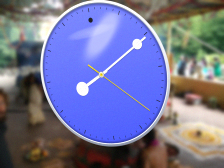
8:10:22
